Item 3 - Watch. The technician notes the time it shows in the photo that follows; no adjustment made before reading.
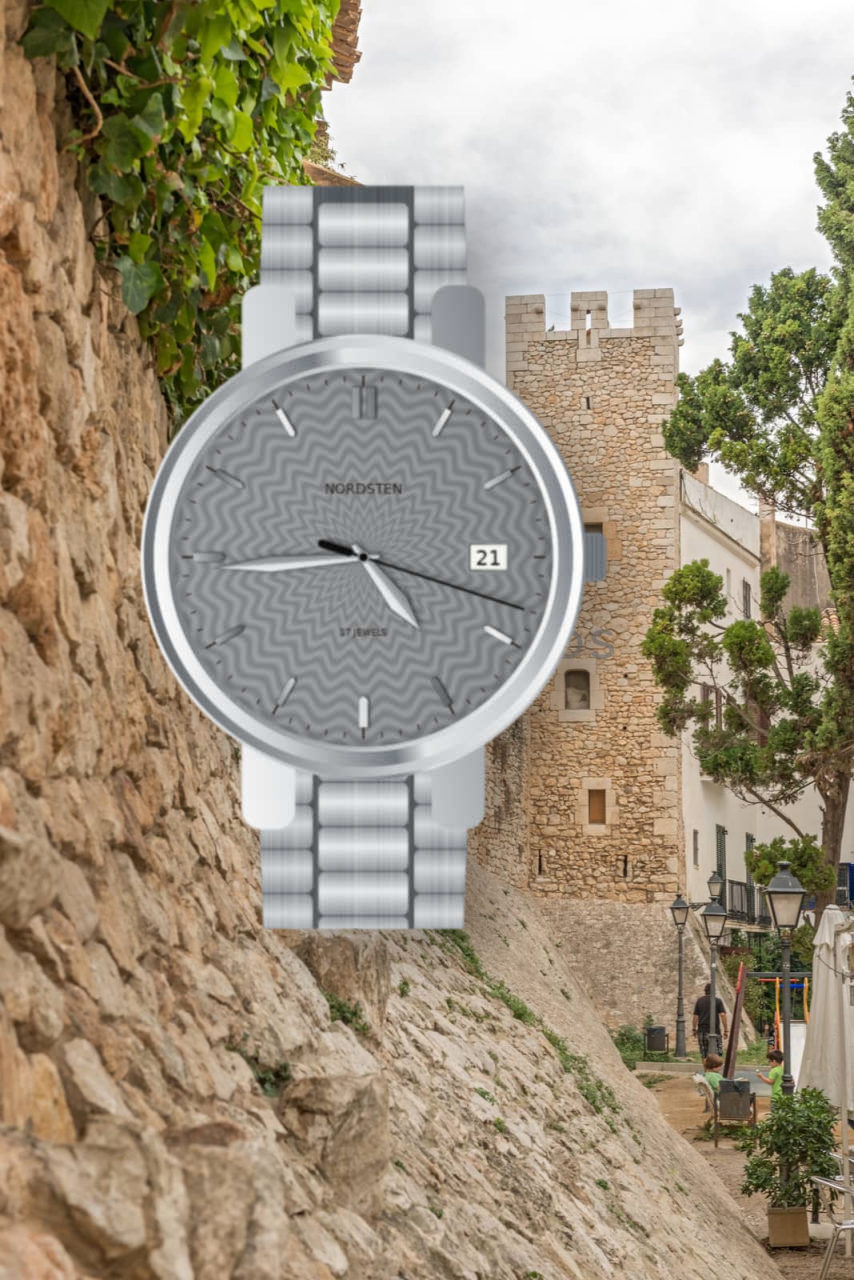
4:44:18
